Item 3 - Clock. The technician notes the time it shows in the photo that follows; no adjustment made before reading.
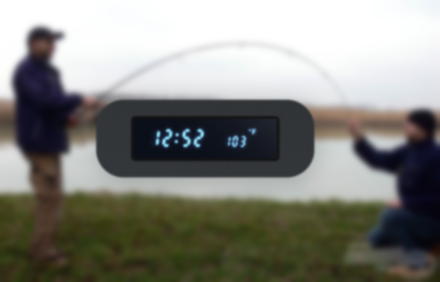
12:52
